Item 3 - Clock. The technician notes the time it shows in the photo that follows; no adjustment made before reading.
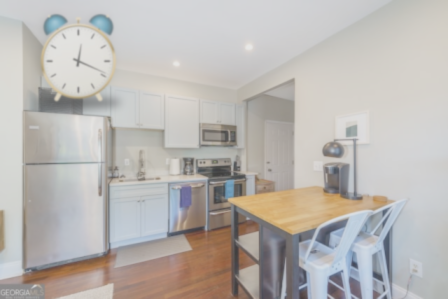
12:19
